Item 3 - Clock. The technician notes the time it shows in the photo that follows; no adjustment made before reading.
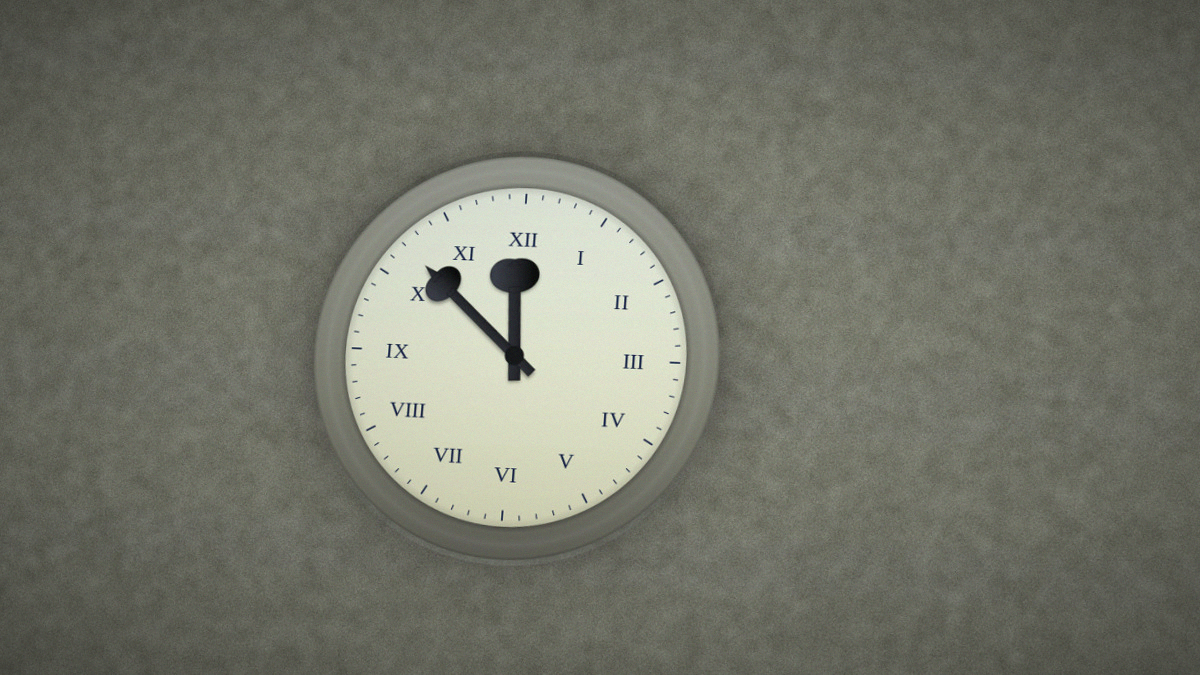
11:52
